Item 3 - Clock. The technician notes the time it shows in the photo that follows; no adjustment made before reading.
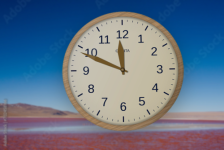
11:49
